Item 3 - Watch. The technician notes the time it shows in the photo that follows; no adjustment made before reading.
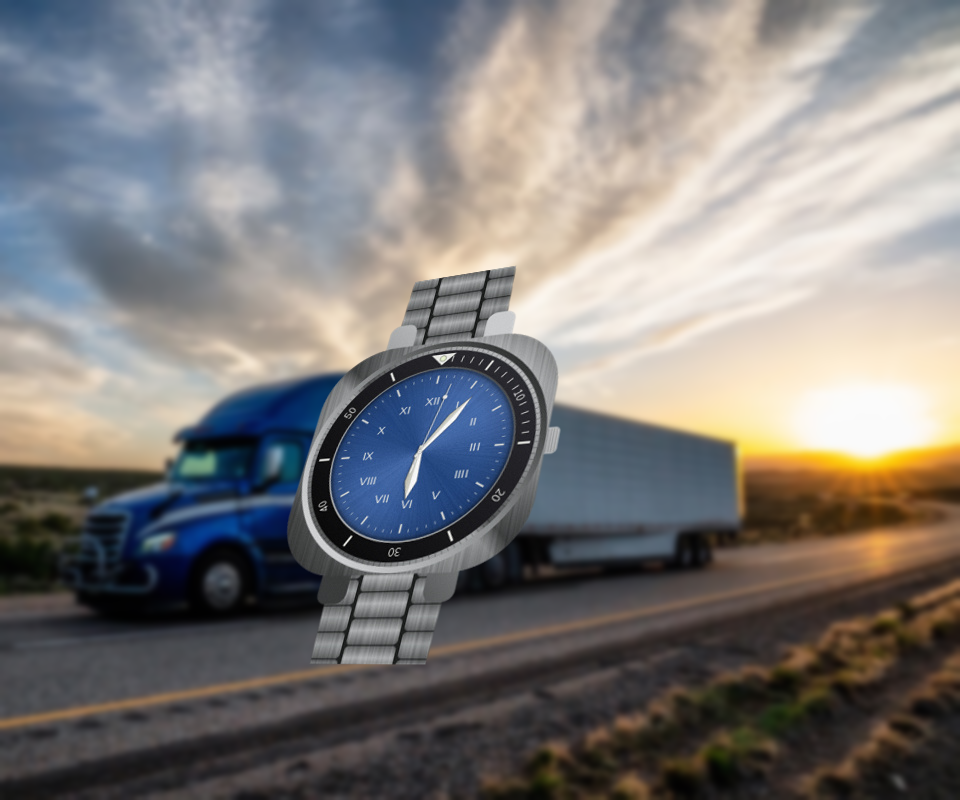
6:06:02
